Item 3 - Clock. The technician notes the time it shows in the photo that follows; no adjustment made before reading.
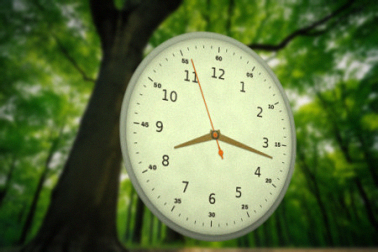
8:16:56
